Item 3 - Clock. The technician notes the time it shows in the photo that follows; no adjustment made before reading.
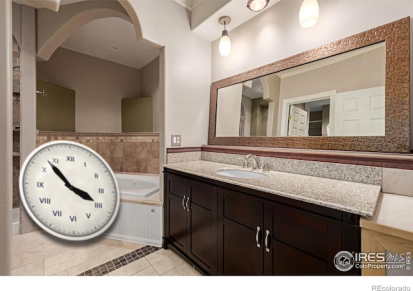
3:53
